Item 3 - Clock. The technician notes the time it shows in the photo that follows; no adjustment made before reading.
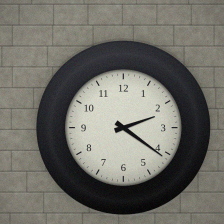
2:21
